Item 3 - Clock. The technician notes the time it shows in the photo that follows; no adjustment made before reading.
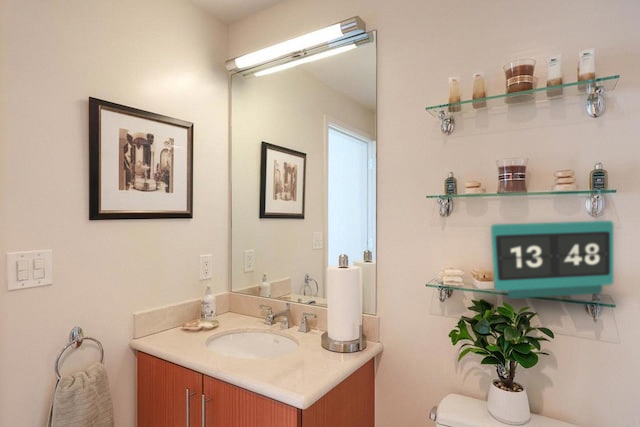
13:48
